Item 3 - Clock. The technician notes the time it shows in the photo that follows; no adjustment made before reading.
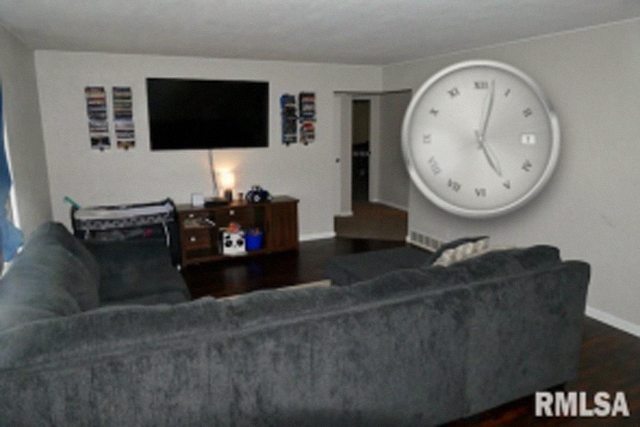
5:02
